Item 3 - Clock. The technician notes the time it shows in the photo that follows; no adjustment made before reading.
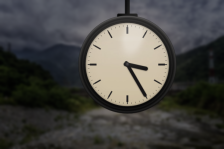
3:25
